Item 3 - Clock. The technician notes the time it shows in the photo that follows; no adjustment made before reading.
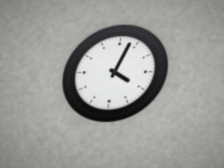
4:03
